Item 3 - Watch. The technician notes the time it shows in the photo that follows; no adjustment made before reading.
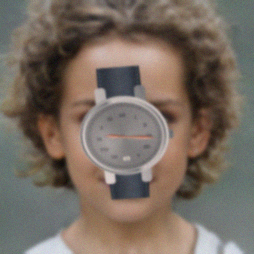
9:16
